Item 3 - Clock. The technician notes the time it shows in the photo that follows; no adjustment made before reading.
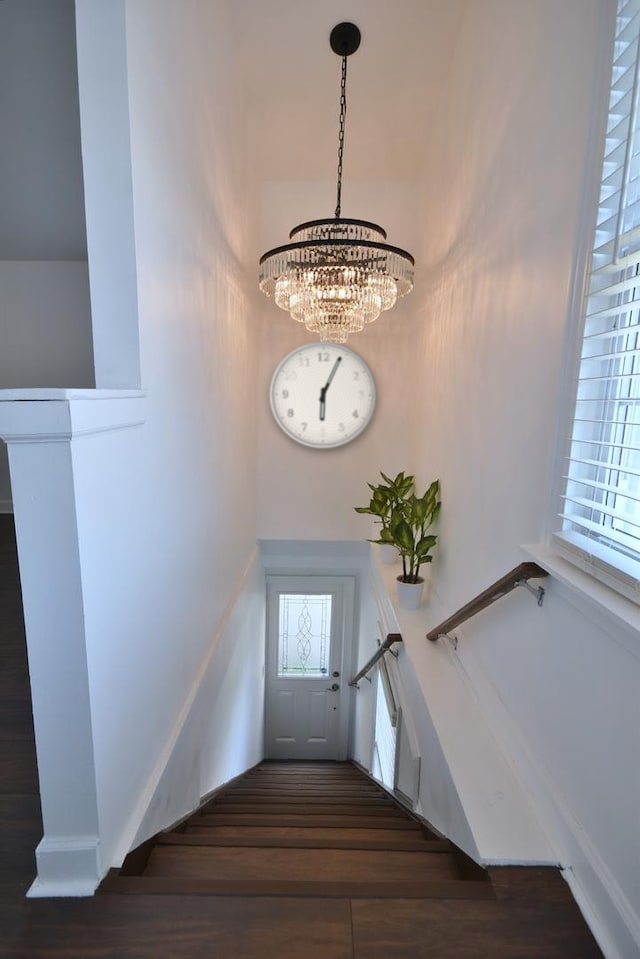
6:04
